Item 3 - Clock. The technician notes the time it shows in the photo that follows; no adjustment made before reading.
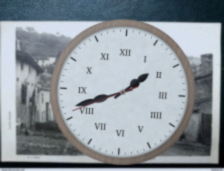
1:41:41
